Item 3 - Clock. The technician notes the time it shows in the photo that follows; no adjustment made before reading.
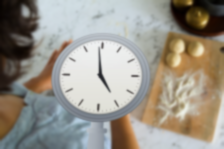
4:59
